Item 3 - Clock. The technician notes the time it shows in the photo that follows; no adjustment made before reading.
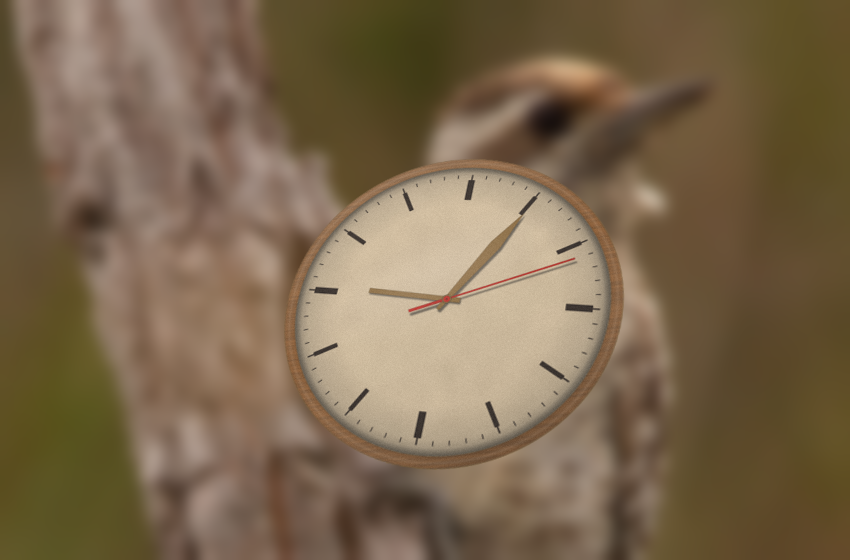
9:05:11
